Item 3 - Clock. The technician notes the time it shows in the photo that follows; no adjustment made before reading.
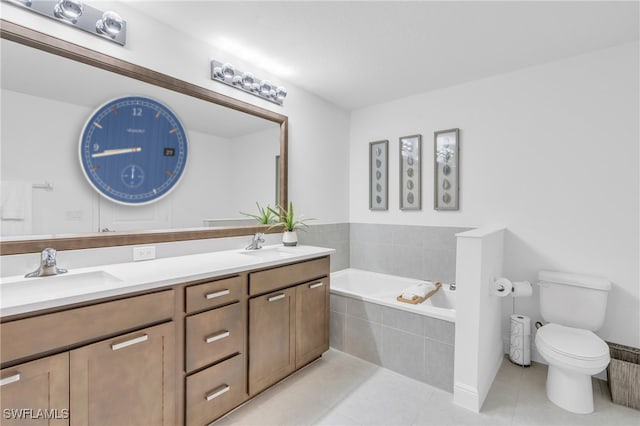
8:43
